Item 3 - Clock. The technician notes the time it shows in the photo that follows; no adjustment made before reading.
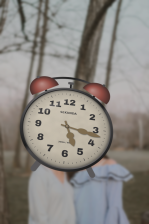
5:17
